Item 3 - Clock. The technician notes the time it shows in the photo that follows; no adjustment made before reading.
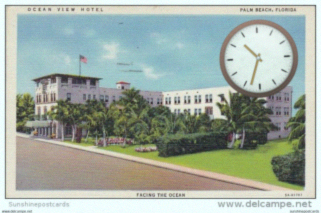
10:33
